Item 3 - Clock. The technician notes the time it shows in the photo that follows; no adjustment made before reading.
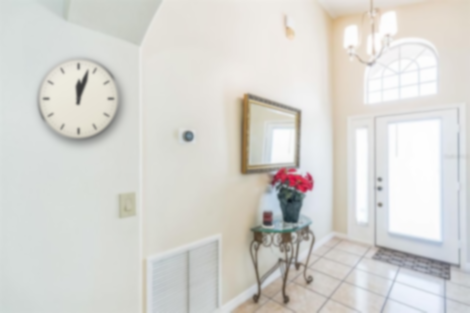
12:03
